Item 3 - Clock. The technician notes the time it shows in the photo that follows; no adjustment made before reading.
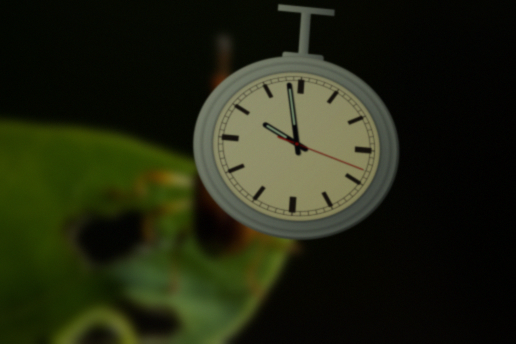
9:58:18
